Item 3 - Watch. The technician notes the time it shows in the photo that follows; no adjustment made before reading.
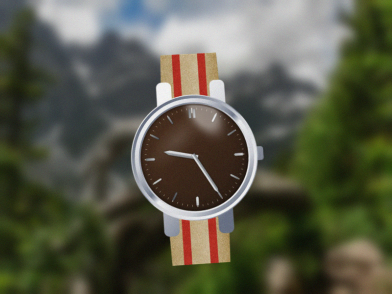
9:25
